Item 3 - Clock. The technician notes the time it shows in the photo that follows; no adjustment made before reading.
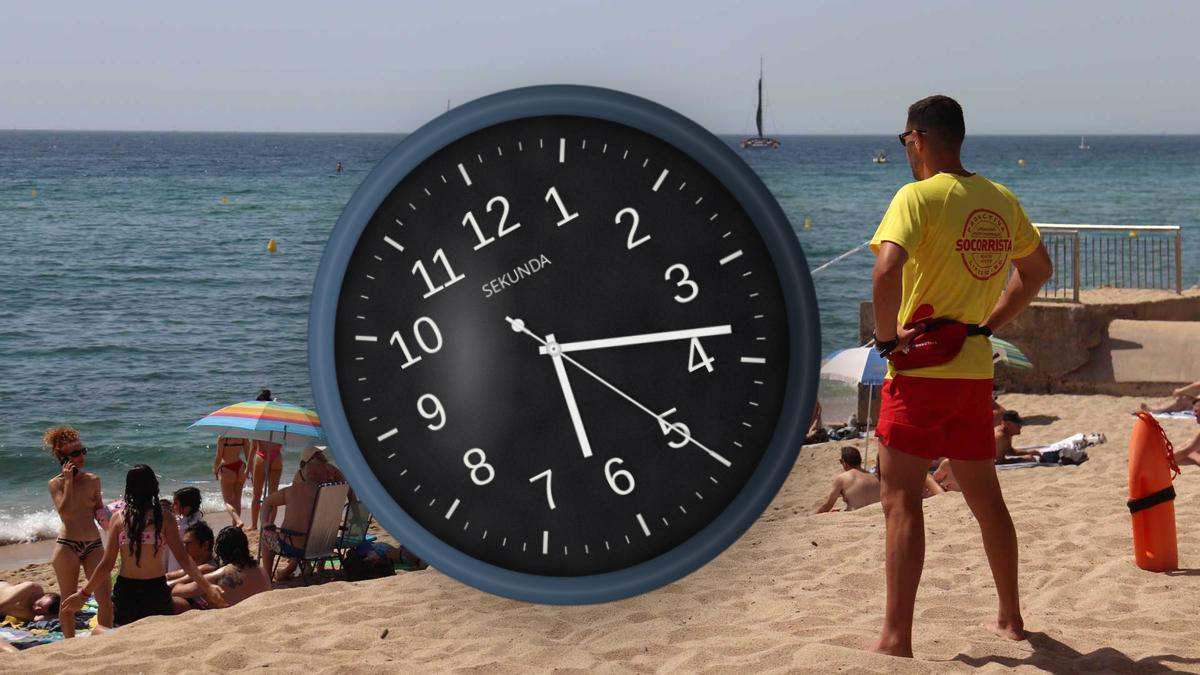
6:18:25
